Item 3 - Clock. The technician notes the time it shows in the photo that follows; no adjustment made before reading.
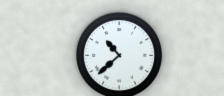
10:38
